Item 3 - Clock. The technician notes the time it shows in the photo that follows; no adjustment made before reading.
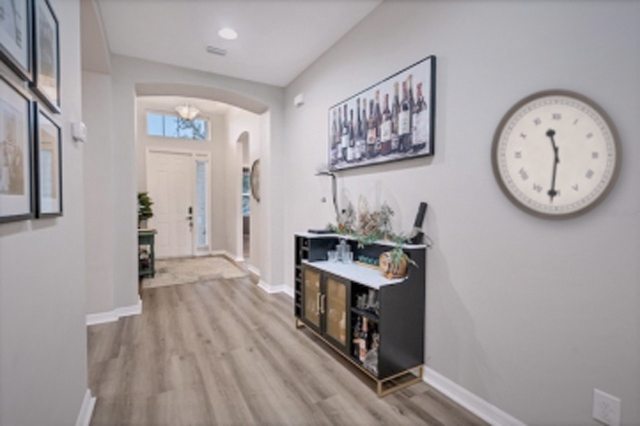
11:31
